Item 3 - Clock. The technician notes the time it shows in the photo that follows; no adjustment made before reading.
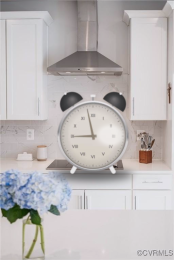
8:58
